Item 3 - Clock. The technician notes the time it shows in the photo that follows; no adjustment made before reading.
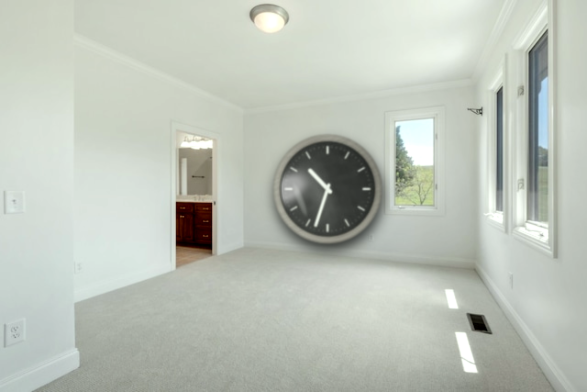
10:33
